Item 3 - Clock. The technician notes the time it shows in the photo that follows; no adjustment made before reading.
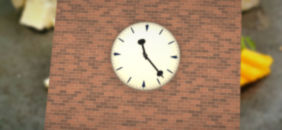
11:23
